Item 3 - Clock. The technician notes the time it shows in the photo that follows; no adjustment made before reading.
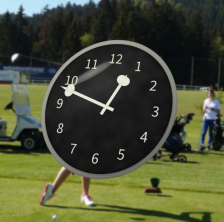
12:48
